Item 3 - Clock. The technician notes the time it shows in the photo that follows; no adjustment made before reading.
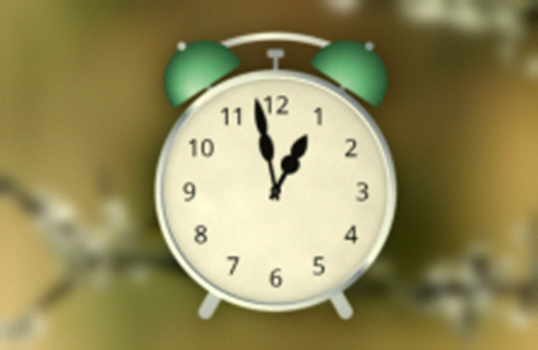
12:58
